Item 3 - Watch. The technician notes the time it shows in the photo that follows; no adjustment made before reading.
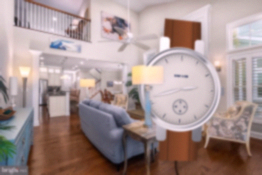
2:42
